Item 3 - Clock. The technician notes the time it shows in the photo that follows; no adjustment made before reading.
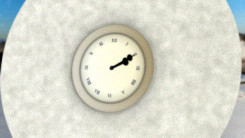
2:10
